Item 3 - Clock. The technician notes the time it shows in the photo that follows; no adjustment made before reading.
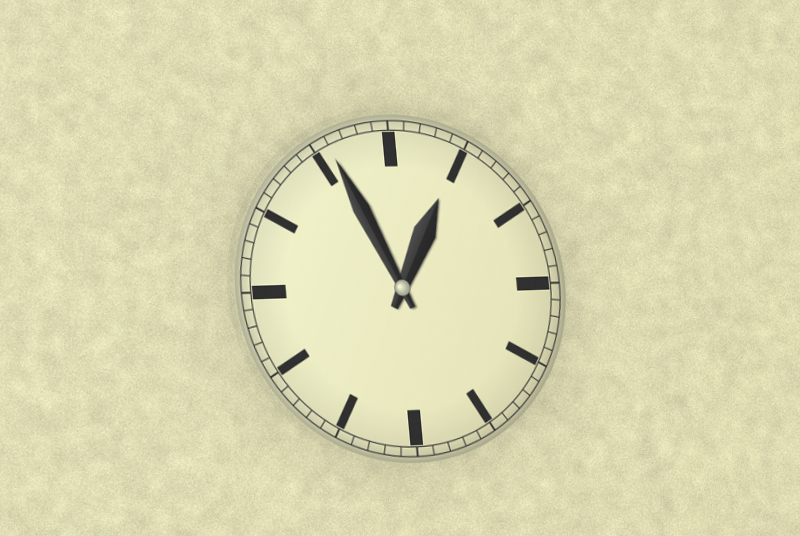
12:56
